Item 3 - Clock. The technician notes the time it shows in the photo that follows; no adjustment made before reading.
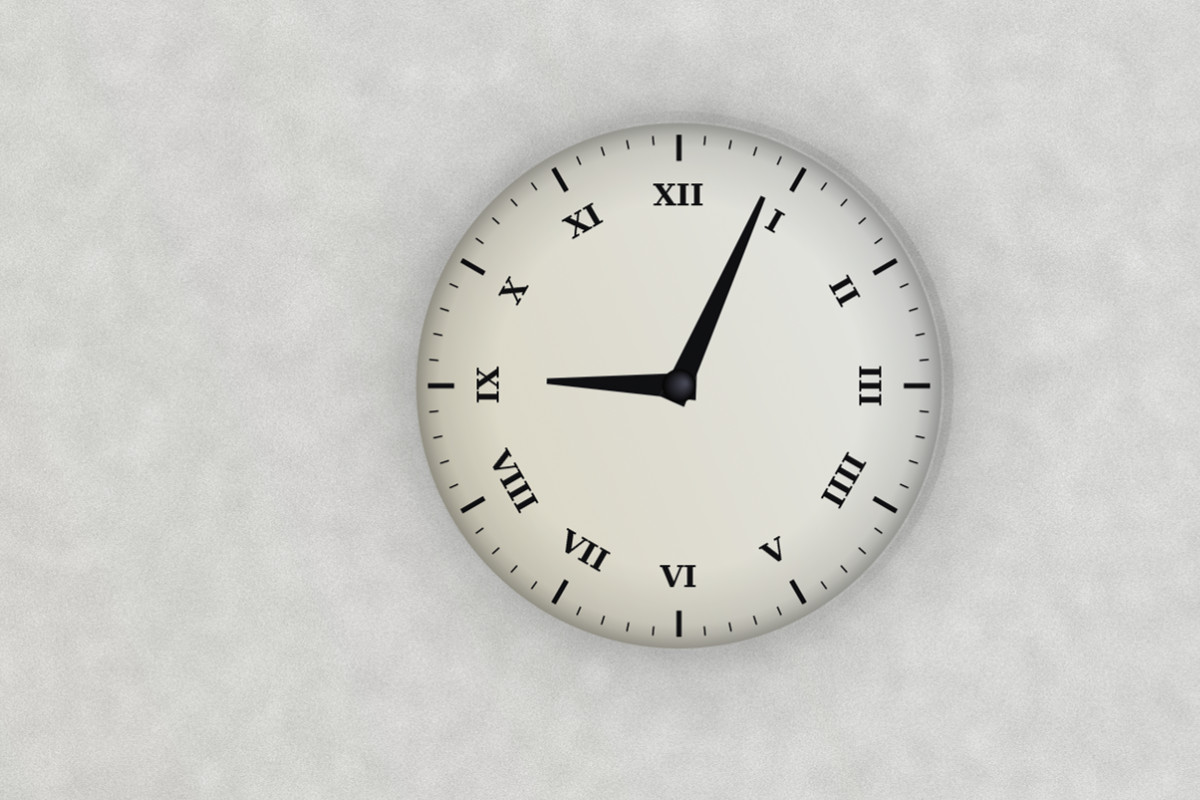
9:04
